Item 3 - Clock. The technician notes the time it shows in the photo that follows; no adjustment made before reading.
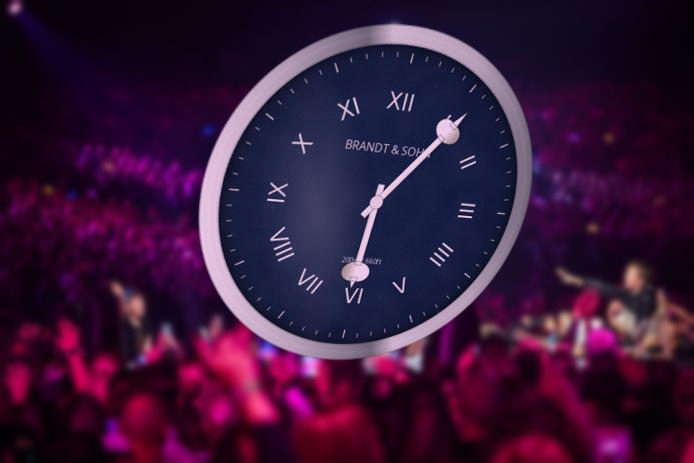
6:06
